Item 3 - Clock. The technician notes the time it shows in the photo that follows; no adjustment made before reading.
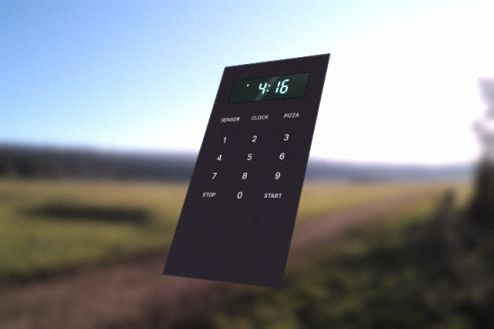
4:16
